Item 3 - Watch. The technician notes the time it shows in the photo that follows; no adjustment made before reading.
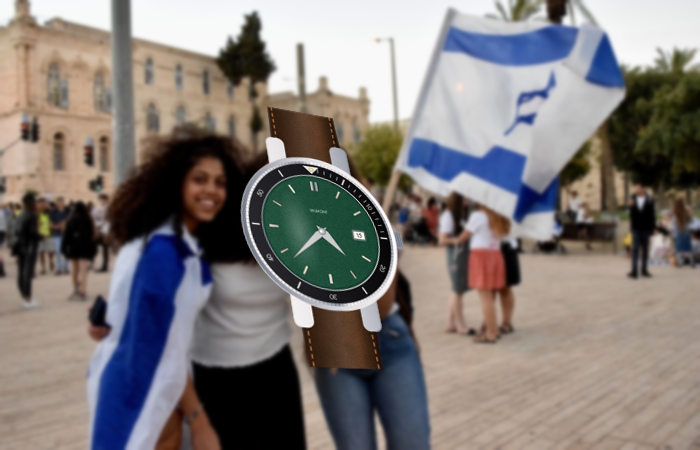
4:38
